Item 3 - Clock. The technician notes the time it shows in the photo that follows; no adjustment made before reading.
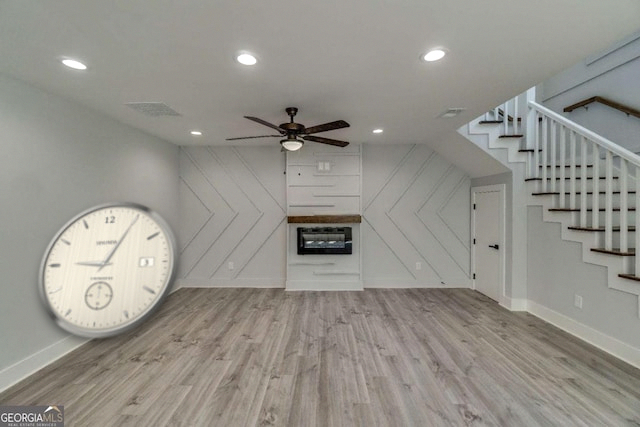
9:05
